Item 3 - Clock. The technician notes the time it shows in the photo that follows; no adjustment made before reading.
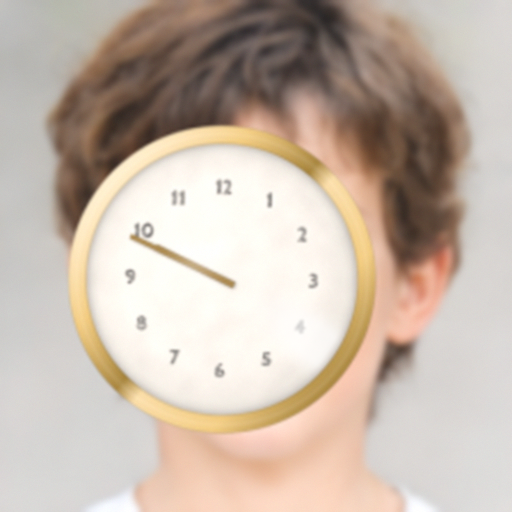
9:49
